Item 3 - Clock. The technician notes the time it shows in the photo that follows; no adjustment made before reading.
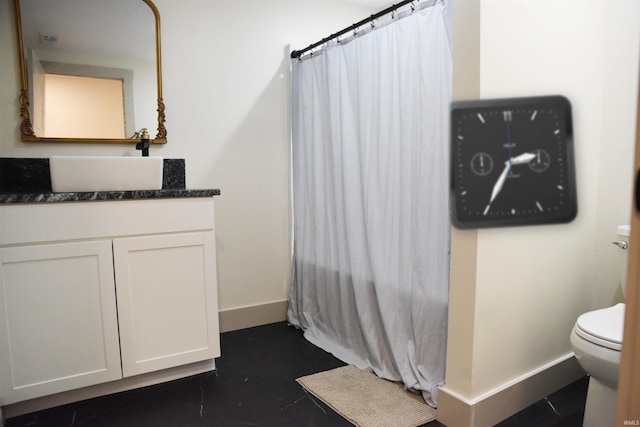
2:35
